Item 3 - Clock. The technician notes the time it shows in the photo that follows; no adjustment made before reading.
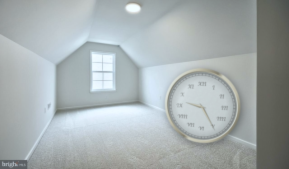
9:25
